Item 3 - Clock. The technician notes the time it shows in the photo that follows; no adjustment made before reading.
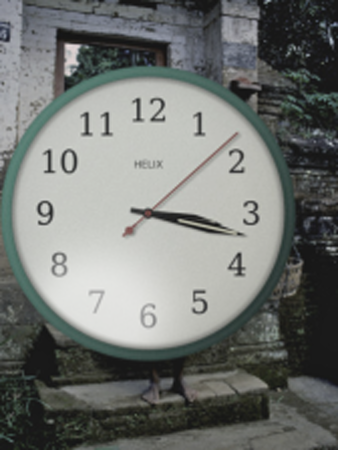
3:17:08
